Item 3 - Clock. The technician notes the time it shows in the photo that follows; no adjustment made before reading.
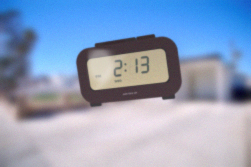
2:13
